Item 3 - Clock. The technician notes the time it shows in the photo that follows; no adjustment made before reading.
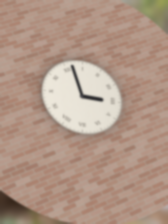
4:02
